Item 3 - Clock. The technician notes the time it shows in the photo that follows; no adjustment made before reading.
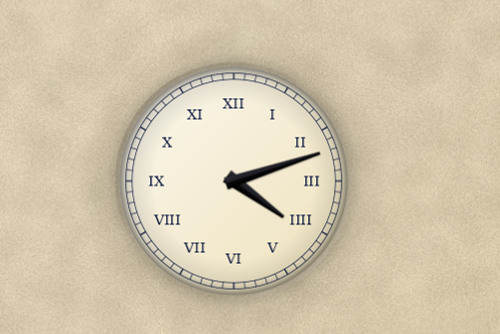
4:12
